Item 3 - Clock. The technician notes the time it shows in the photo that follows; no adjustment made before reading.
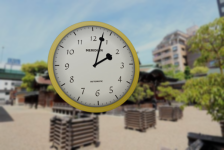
2:03
